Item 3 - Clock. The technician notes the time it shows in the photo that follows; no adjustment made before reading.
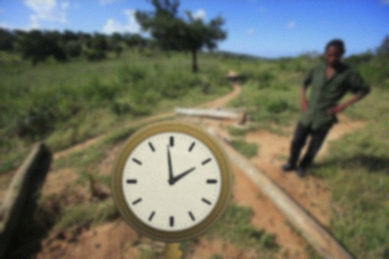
1:59
